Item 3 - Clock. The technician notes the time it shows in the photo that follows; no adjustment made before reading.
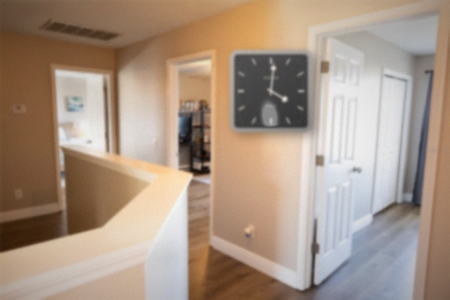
4:01
